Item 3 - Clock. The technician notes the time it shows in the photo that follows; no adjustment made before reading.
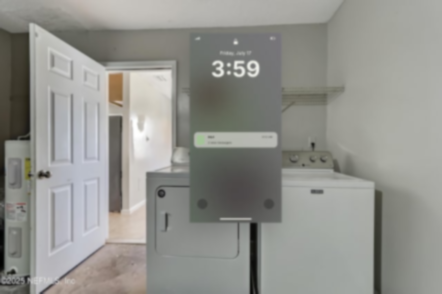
3:59
